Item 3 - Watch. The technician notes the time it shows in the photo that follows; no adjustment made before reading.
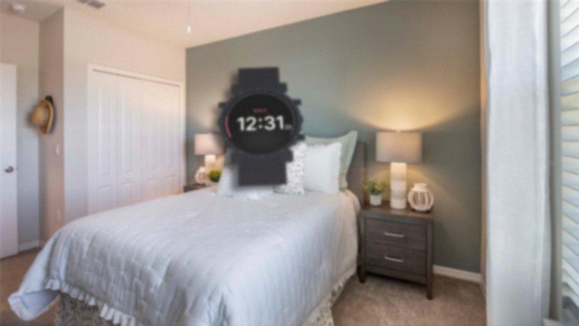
12:31
